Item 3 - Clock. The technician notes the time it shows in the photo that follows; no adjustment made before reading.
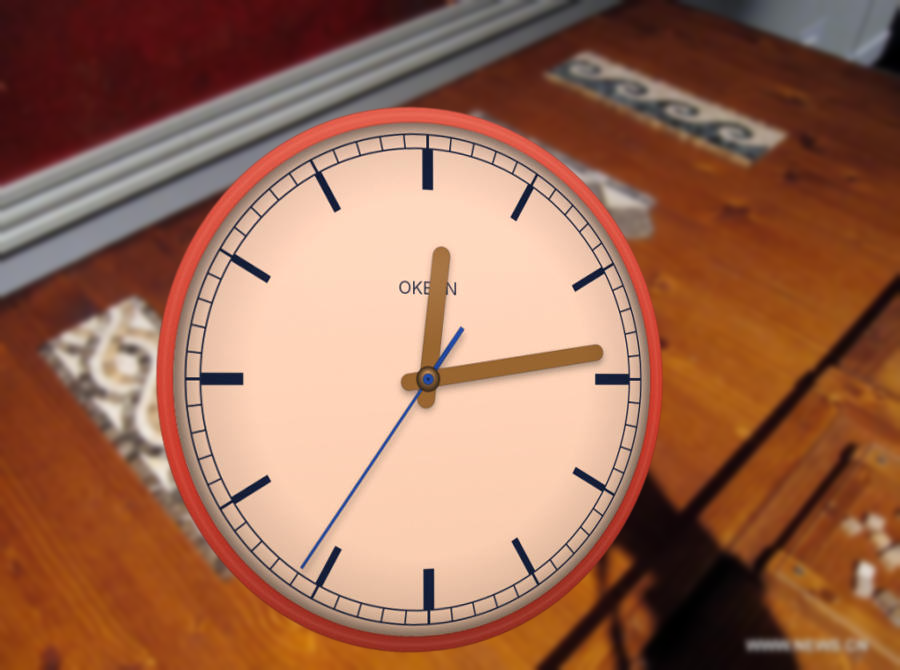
12:13:36
